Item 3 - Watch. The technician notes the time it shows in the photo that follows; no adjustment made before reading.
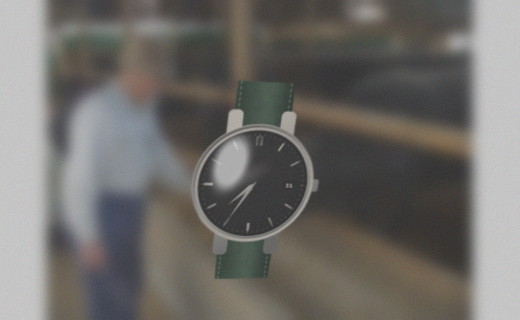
7:35
